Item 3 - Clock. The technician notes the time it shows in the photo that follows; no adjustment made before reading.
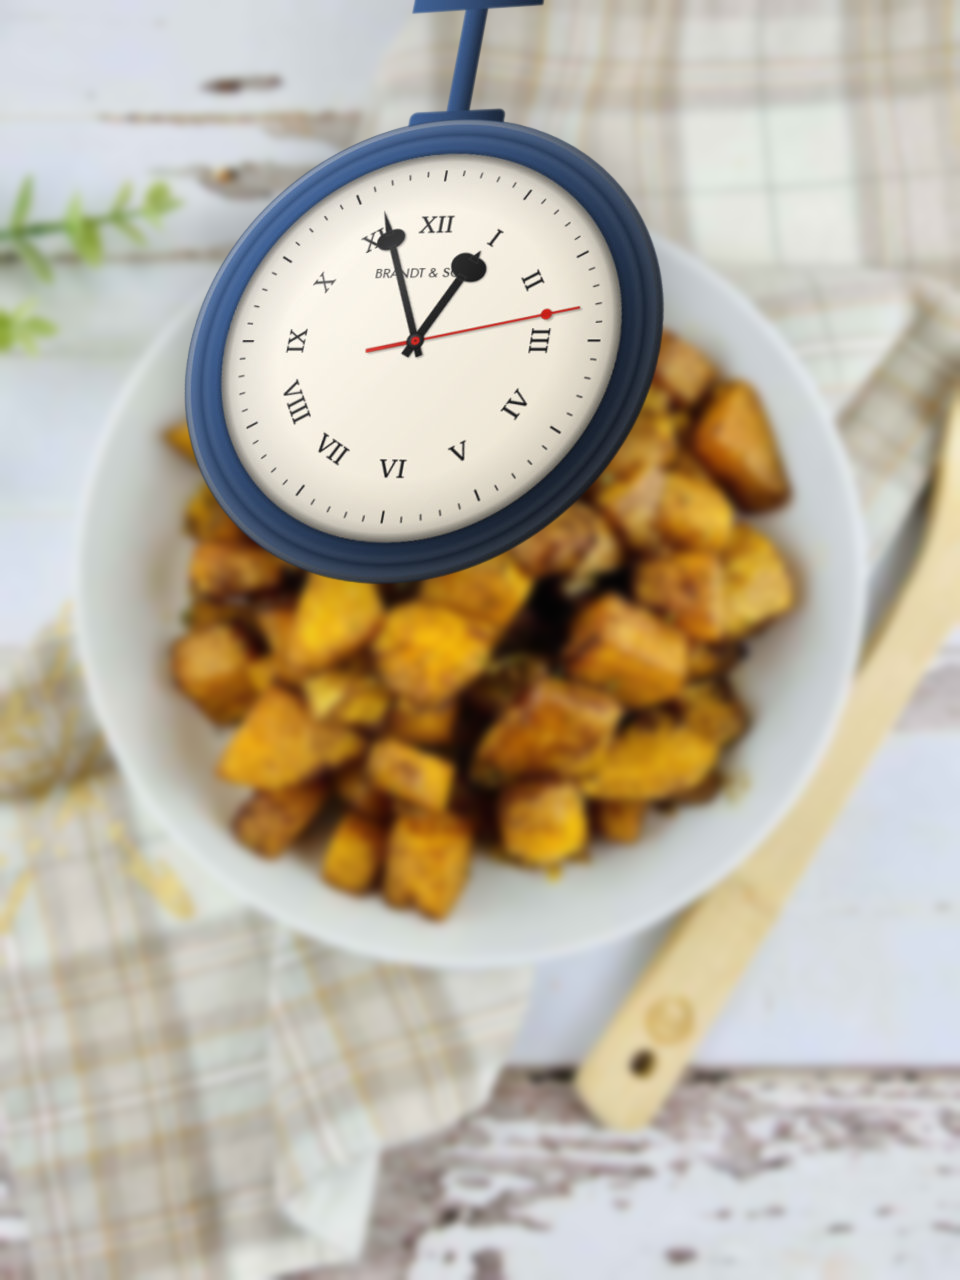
12:56:13
